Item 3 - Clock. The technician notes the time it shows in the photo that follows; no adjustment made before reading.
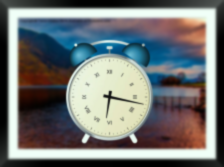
6:17
